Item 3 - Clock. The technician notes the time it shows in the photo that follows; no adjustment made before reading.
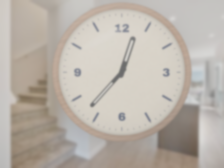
12:37
